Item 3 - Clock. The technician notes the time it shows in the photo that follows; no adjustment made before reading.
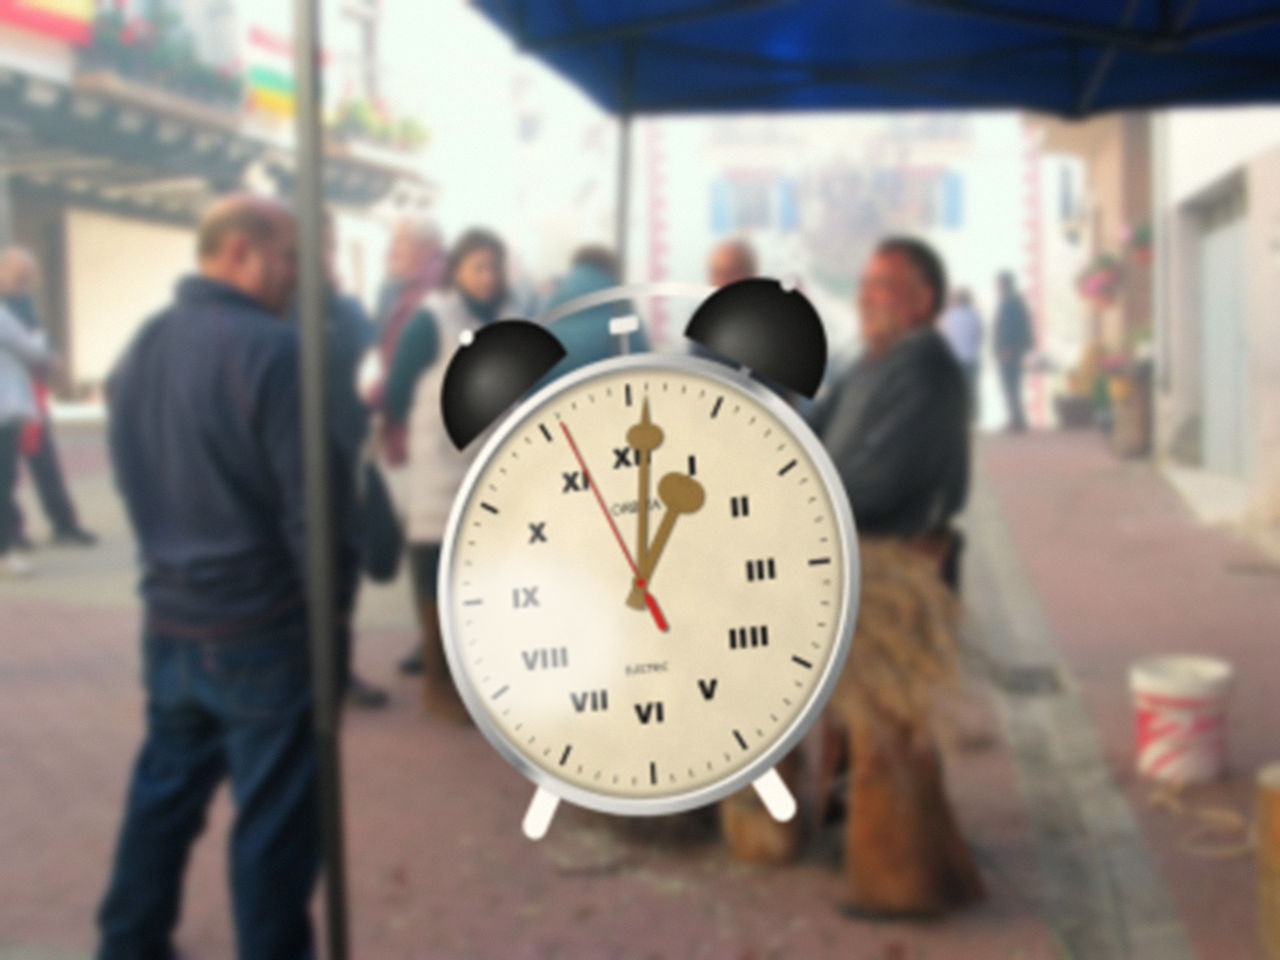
1:00:56
